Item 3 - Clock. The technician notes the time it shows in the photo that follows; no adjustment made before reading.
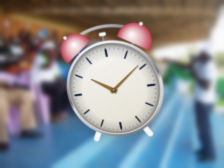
10:09
